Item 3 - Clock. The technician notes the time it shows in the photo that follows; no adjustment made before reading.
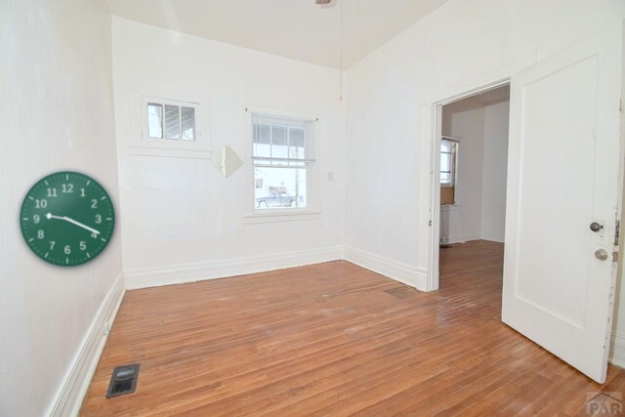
9:19
